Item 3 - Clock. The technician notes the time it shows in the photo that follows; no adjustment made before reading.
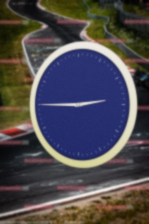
2:45
